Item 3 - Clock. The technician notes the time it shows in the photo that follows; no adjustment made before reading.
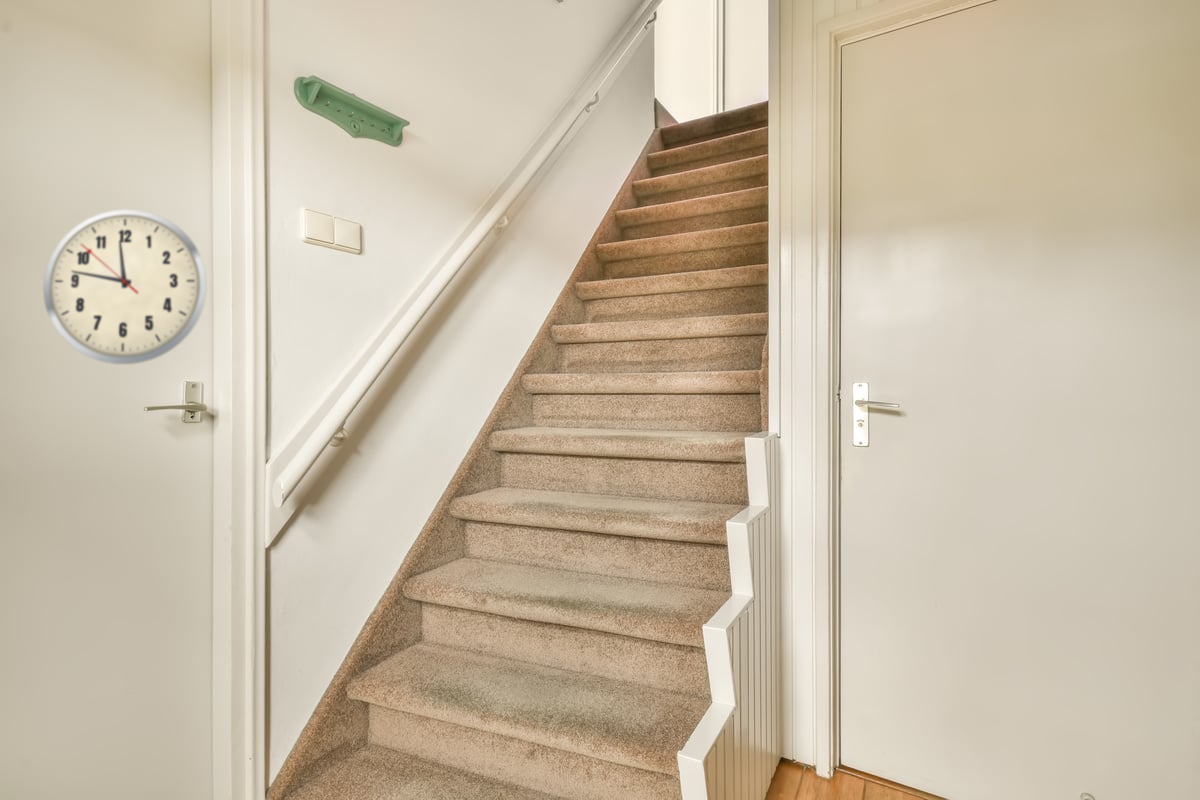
11:46:52
